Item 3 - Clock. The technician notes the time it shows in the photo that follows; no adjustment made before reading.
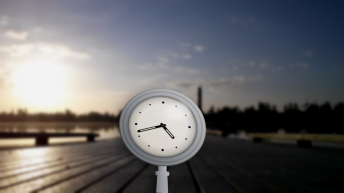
4:42
